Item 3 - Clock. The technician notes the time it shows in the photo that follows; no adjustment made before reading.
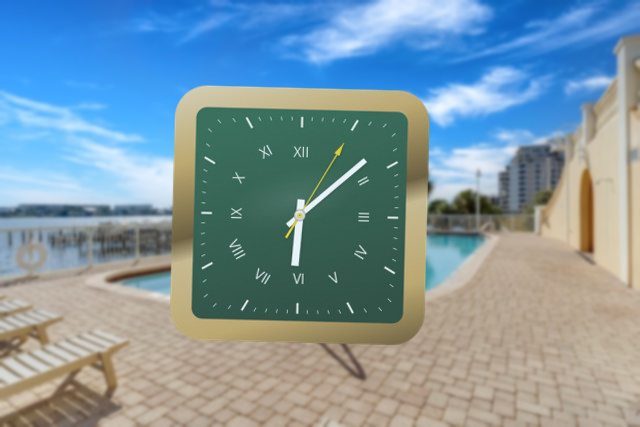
6:08:05
